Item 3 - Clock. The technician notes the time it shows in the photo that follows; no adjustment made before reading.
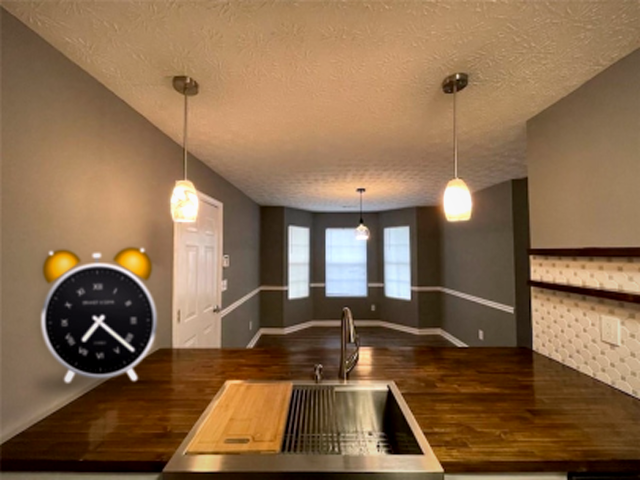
7:22
